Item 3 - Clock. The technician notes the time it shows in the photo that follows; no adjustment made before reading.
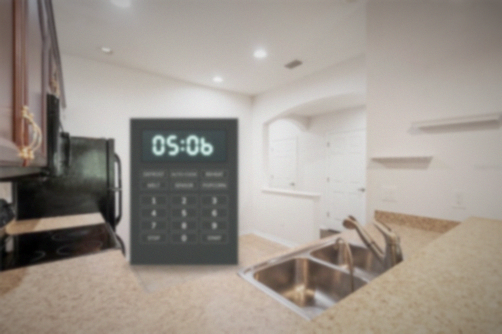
5:06
